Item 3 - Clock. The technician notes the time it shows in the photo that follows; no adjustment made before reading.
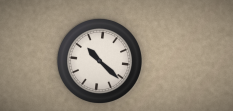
10:21
